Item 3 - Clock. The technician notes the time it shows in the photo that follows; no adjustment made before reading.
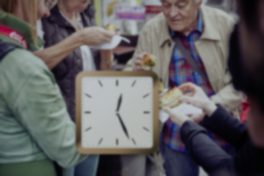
12:26
